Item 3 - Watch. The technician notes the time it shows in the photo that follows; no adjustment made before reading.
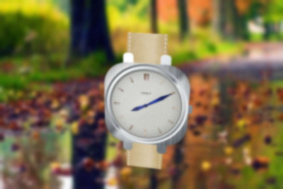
8:10
